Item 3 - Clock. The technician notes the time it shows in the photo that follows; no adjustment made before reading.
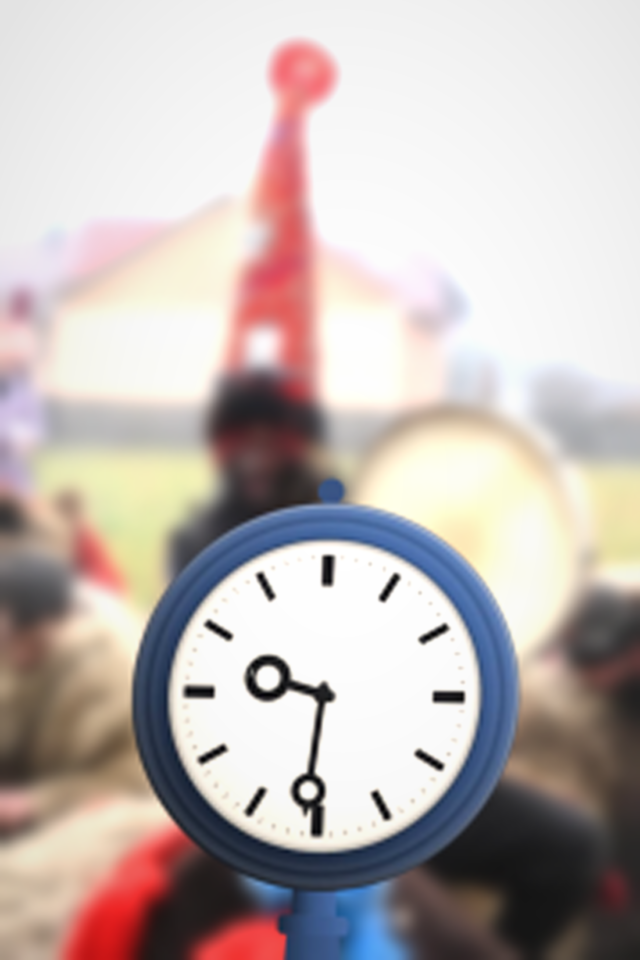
9:31
